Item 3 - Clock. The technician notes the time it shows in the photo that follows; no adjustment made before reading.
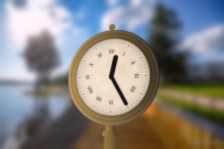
12:25
